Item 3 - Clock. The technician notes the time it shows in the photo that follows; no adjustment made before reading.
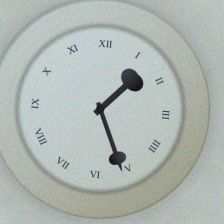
1:26
